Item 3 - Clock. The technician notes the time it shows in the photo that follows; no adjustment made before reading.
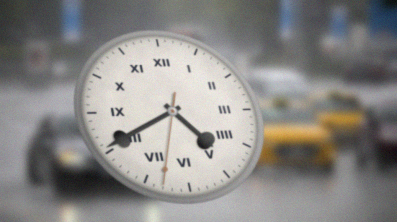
4:40:33
